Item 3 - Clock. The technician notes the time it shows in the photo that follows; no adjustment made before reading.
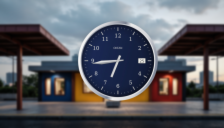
6:44
